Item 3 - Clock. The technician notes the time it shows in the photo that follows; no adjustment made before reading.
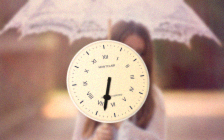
6:33
